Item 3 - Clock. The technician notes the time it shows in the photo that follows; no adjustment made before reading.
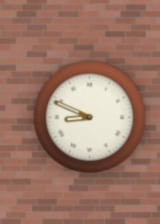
8:49
